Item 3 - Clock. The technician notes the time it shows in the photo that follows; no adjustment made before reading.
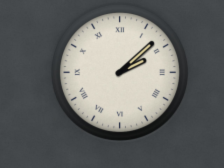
2:08
